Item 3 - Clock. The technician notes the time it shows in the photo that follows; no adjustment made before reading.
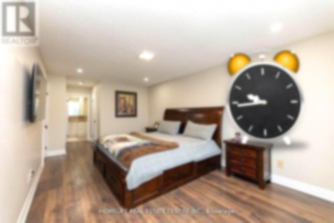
9:44
